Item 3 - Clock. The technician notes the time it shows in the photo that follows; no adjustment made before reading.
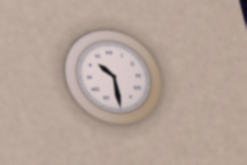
10:30
